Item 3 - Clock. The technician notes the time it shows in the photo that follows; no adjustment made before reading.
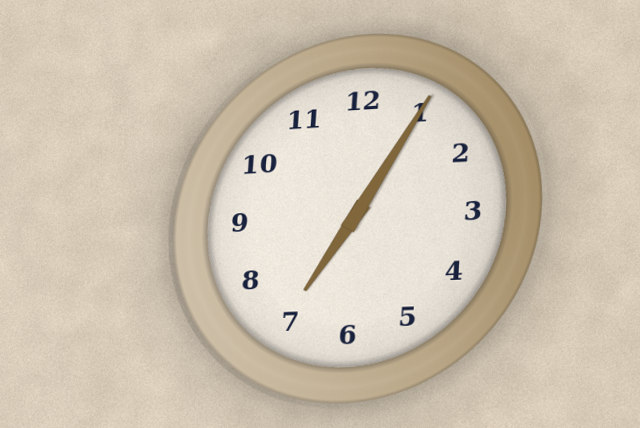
7:05
